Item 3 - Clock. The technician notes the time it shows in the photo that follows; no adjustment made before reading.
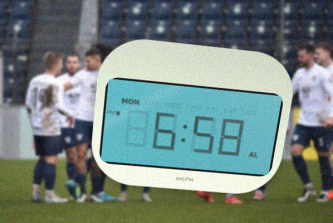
6:58
